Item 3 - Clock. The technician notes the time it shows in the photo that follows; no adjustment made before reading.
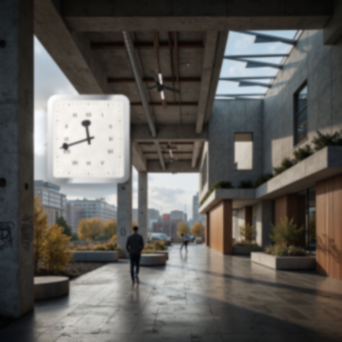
11:42
